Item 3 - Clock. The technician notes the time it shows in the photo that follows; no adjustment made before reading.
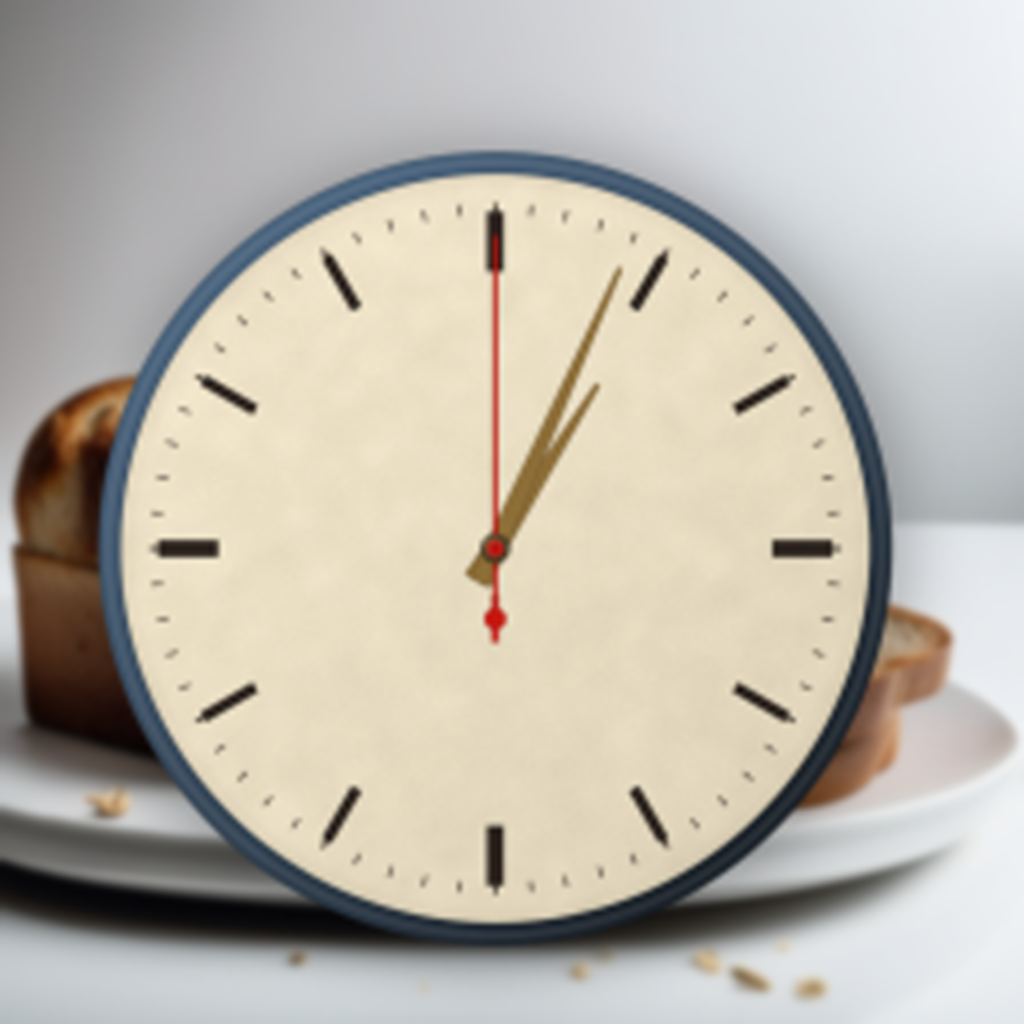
1:04:00
